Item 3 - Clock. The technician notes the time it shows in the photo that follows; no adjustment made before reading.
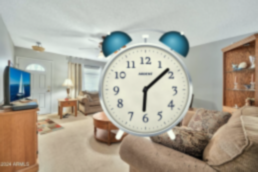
6:08
